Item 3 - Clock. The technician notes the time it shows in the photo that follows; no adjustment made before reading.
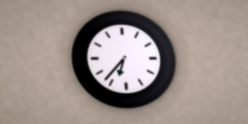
6:37
